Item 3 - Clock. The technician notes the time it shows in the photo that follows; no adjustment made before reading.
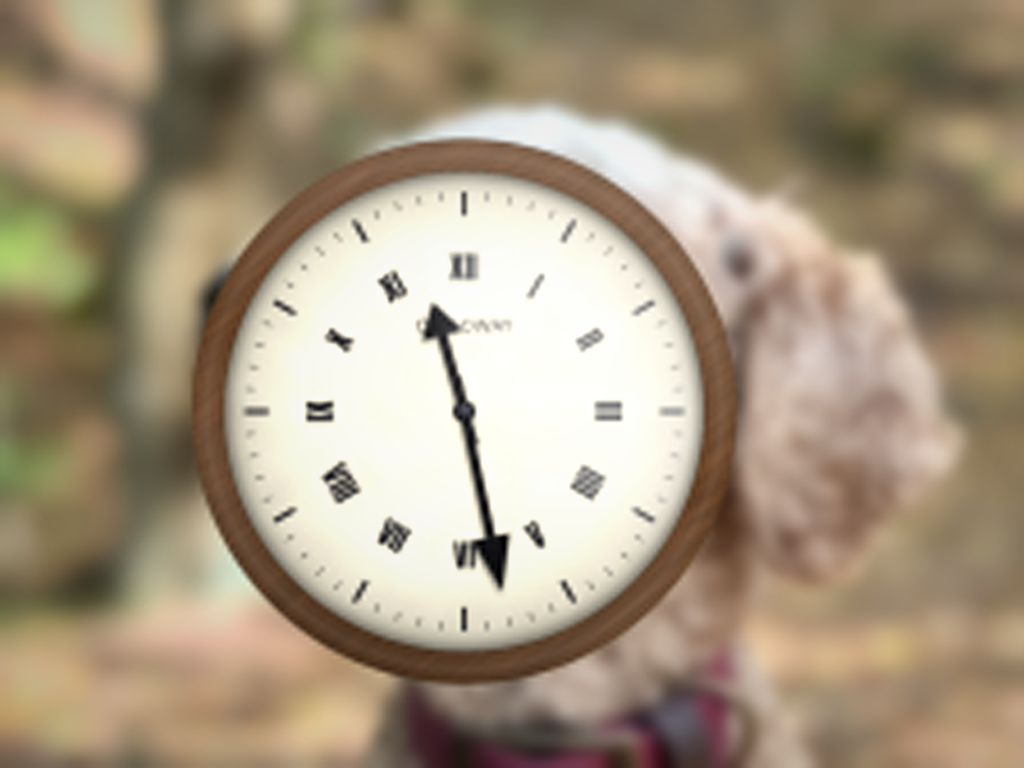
11:28
